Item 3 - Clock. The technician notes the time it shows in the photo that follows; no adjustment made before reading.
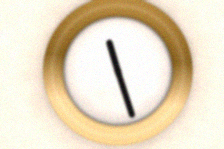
11:27
